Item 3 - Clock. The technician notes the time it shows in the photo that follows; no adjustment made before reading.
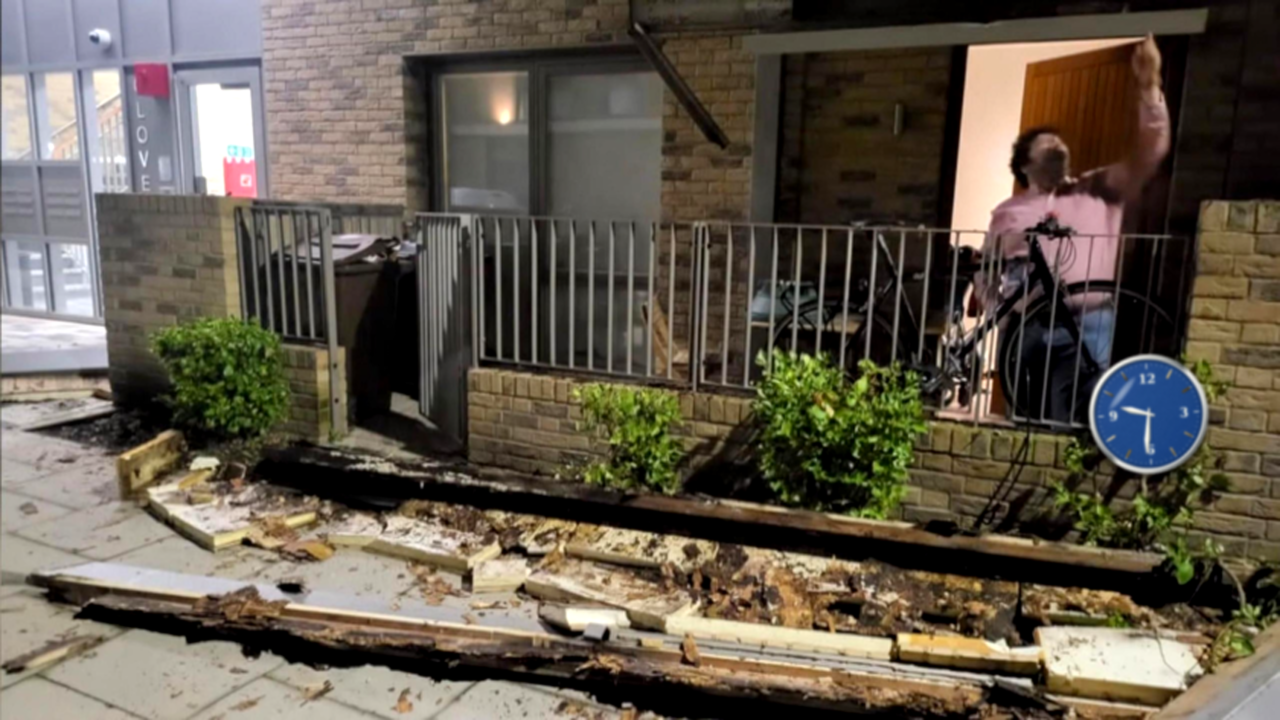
9:31
